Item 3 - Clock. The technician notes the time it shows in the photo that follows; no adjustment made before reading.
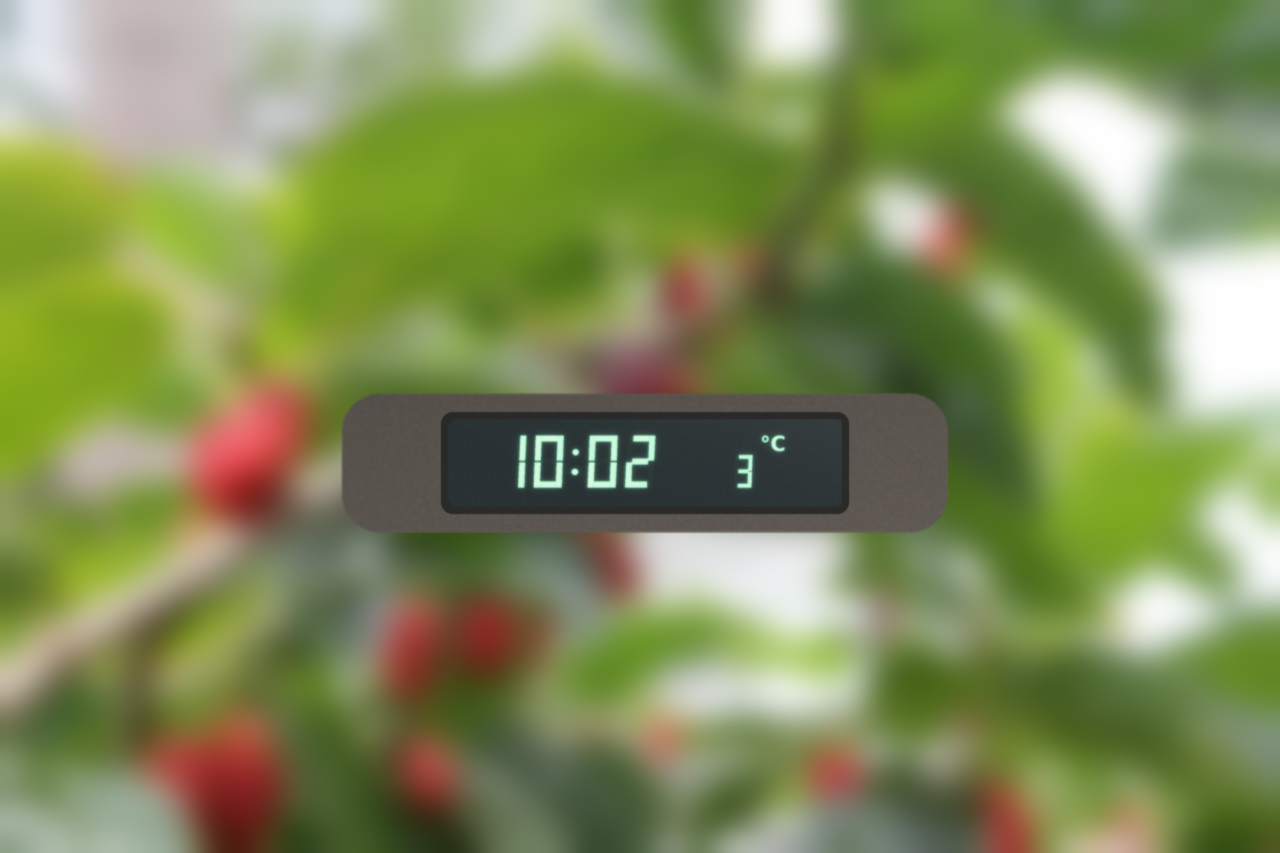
10:02
